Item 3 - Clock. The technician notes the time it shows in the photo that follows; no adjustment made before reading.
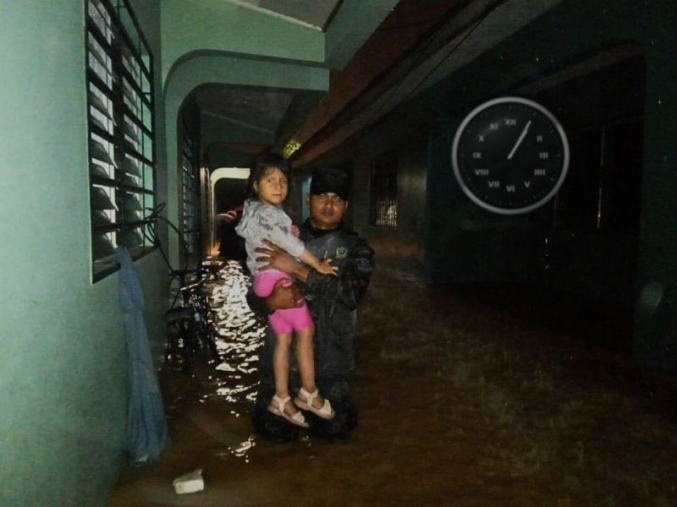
1:05
